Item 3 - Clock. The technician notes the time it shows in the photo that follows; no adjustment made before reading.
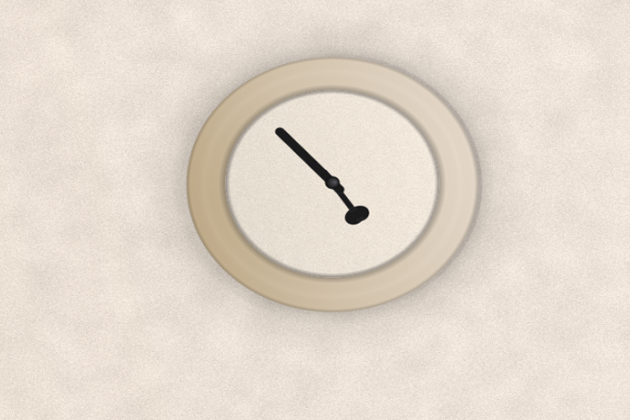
4:53
